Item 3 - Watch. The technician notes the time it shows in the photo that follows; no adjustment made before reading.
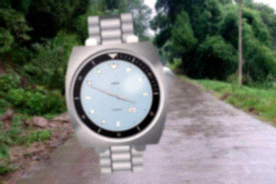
3:49
